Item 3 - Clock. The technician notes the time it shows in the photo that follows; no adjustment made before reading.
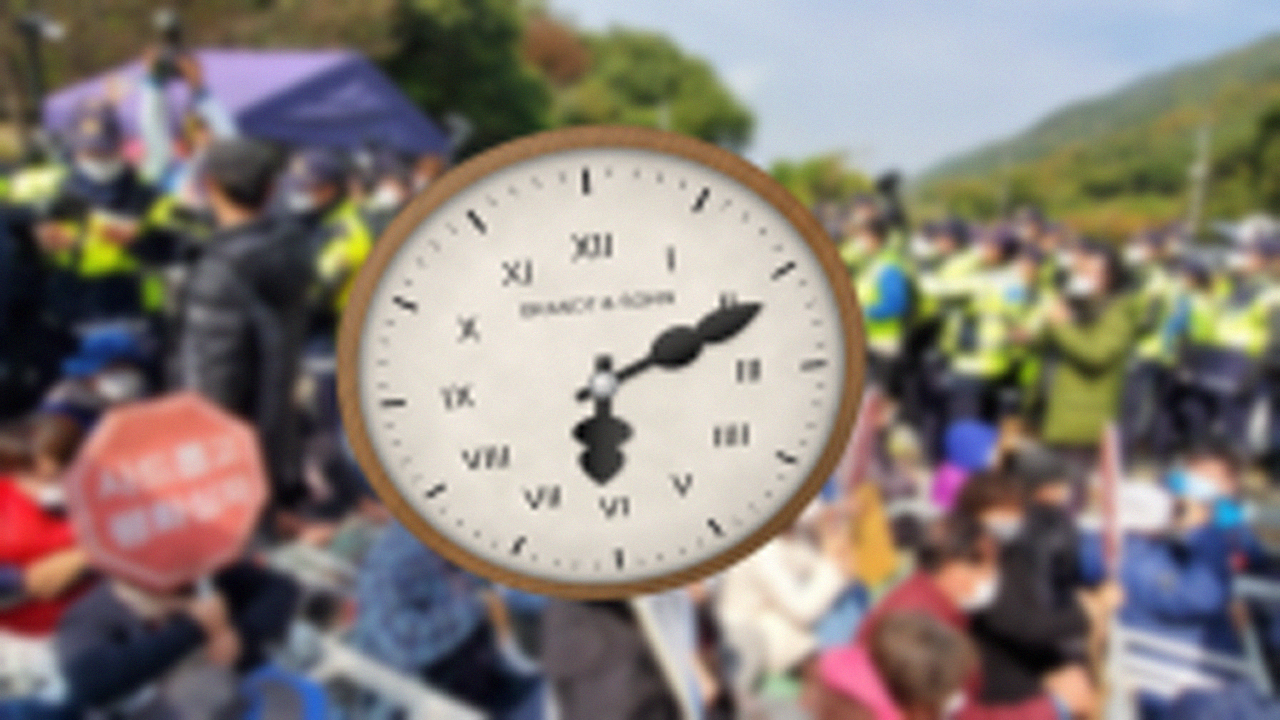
6:11
